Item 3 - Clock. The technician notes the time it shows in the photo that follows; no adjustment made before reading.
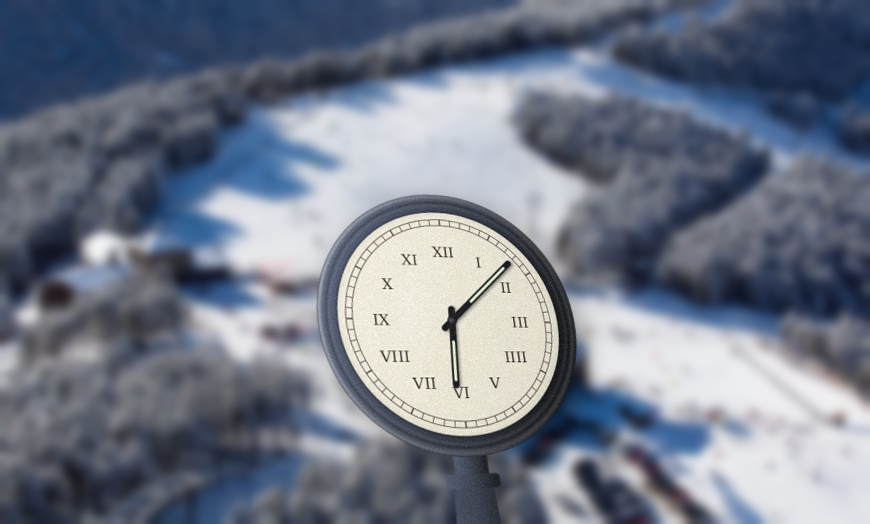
6:08
